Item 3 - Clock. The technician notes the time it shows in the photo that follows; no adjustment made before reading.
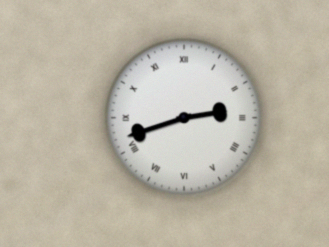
2:42
